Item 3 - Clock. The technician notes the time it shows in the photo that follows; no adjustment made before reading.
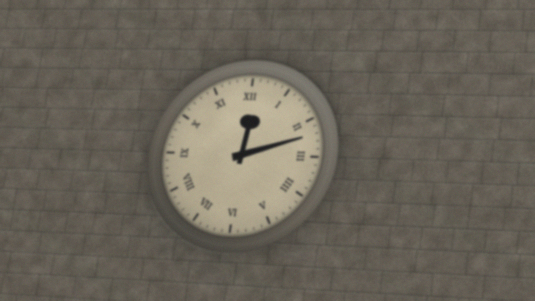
12:12
